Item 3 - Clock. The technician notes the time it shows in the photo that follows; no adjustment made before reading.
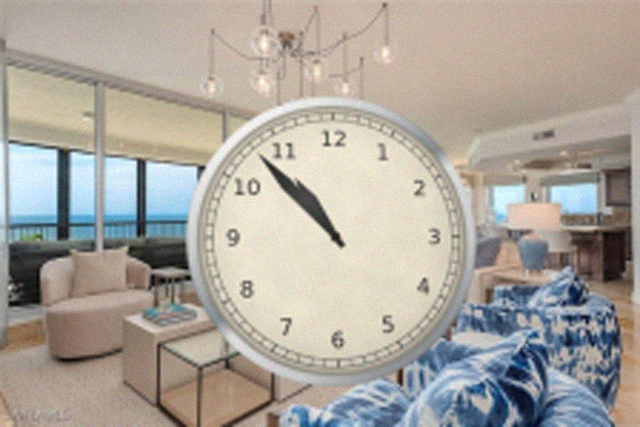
10:53
